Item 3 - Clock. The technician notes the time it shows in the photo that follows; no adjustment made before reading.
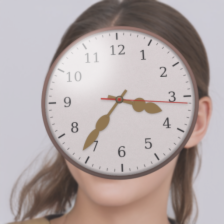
3:36:16
